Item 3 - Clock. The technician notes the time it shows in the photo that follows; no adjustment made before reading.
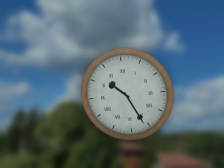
10:26
